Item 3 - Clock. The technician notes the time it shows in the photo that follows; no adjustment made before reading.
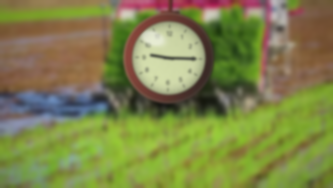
9:15
